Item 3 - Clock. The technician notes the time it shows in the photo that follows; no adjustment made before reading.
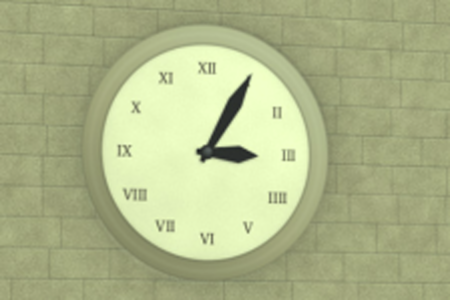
3:05
